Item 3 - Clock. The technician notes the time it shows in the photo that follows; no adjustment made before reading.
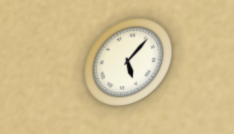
5:06
